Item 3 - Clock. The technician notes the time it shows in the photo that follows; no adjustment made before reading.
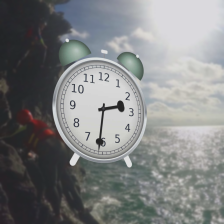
2:31
